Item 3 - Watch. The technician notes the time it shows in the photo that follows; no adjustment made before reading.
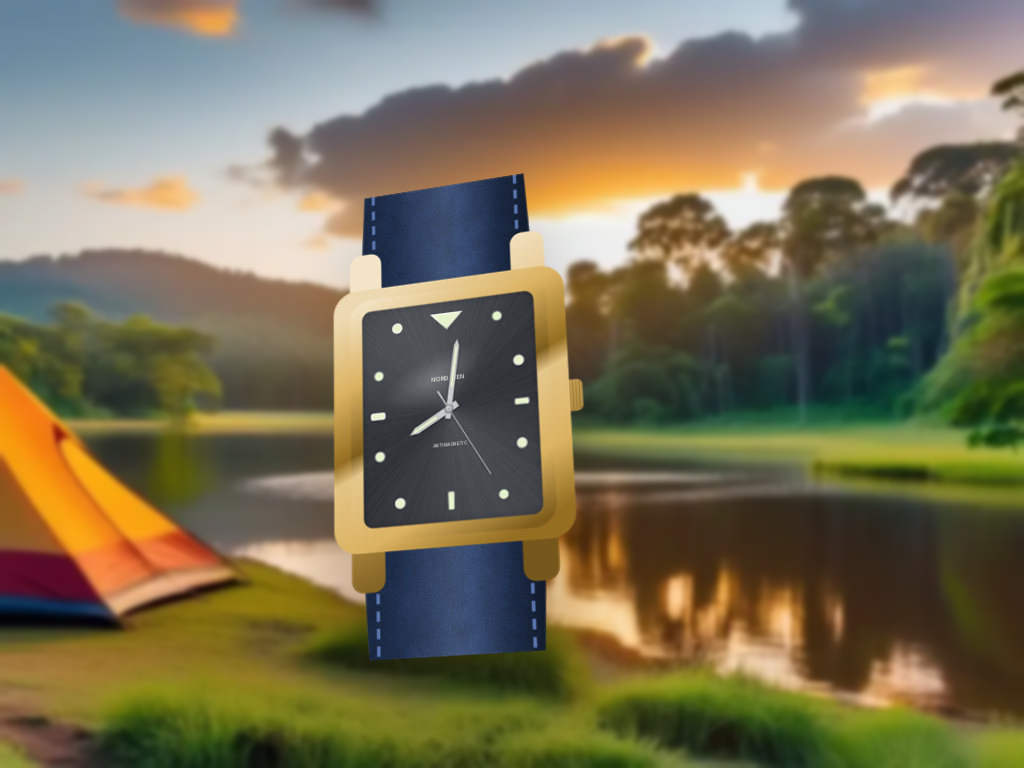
8:01:25
